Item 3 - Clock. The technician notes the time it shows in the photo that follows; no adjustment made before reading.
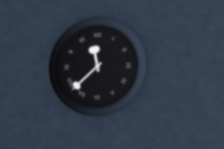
11:38
